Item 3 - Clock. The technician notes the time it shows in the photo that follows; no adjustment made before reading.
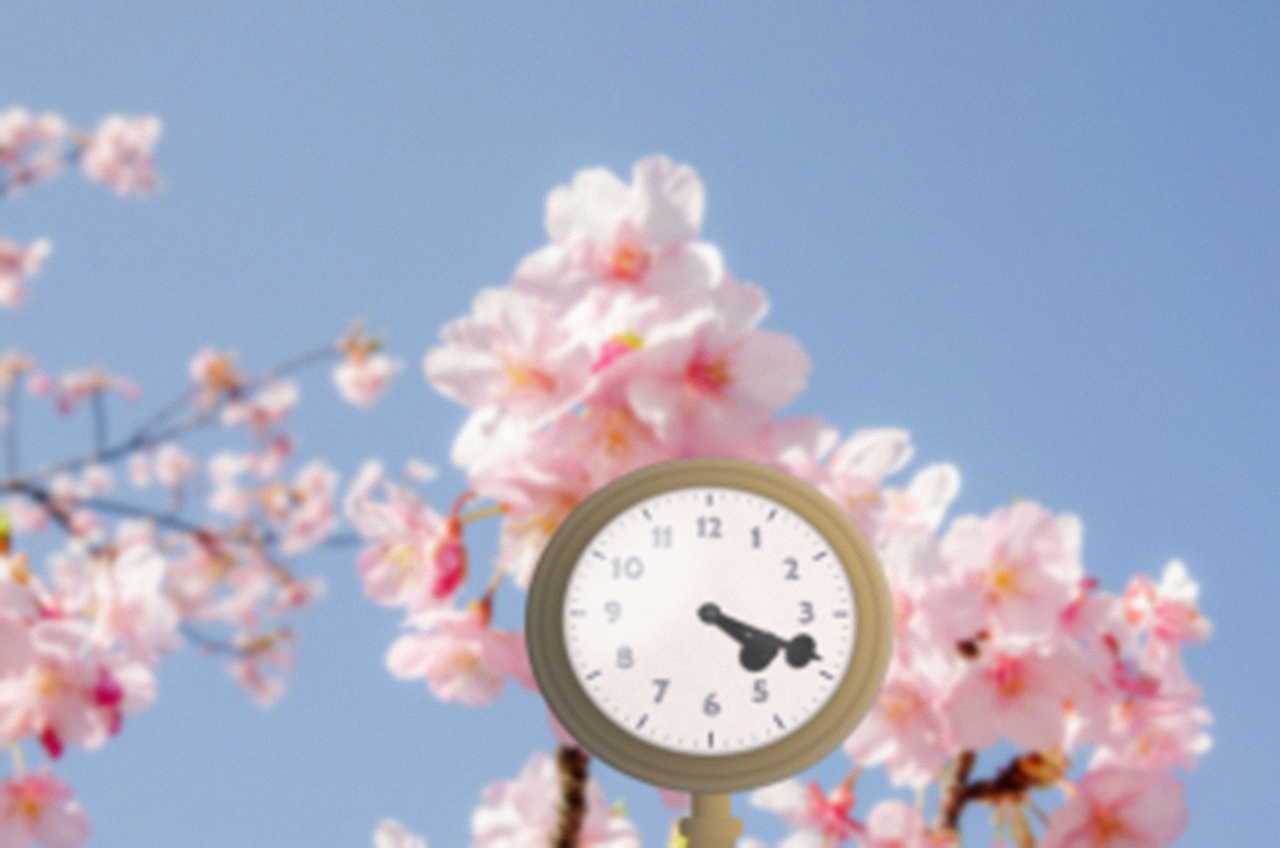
4:19
